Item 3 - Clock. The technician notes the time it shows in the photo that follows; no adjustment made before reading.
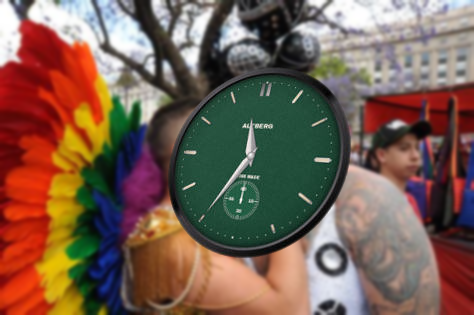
11:35
